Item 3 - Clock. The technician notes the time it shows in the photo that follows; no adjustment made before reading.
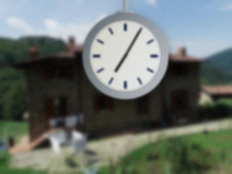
7:05
